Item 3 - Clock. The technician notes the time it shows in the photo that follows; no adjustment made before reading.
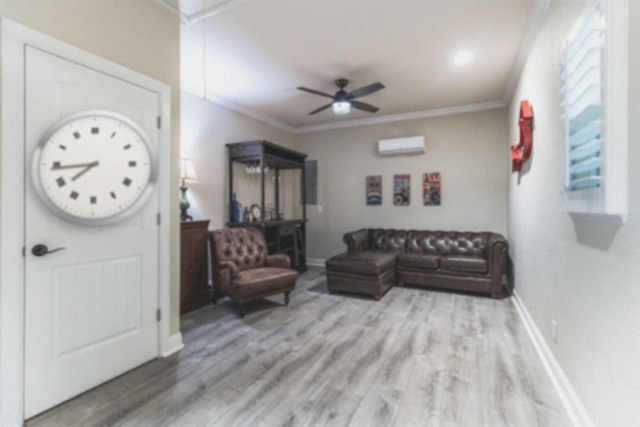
7:44
